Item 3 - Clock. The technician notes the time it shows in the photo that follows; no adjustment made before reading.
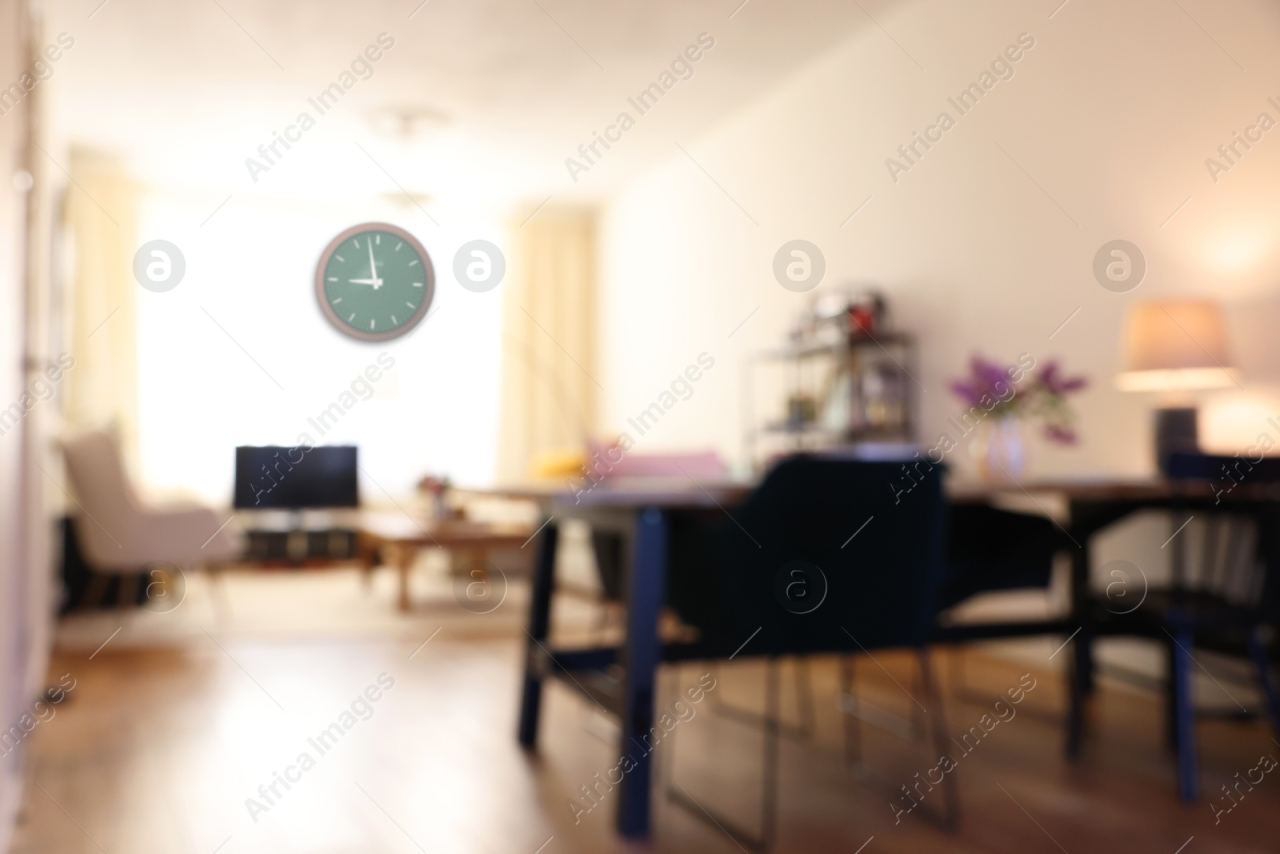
8:58
